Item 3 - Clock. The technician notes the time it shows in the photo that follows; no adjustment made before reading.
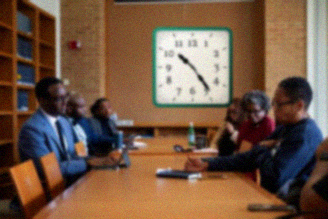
10:24
